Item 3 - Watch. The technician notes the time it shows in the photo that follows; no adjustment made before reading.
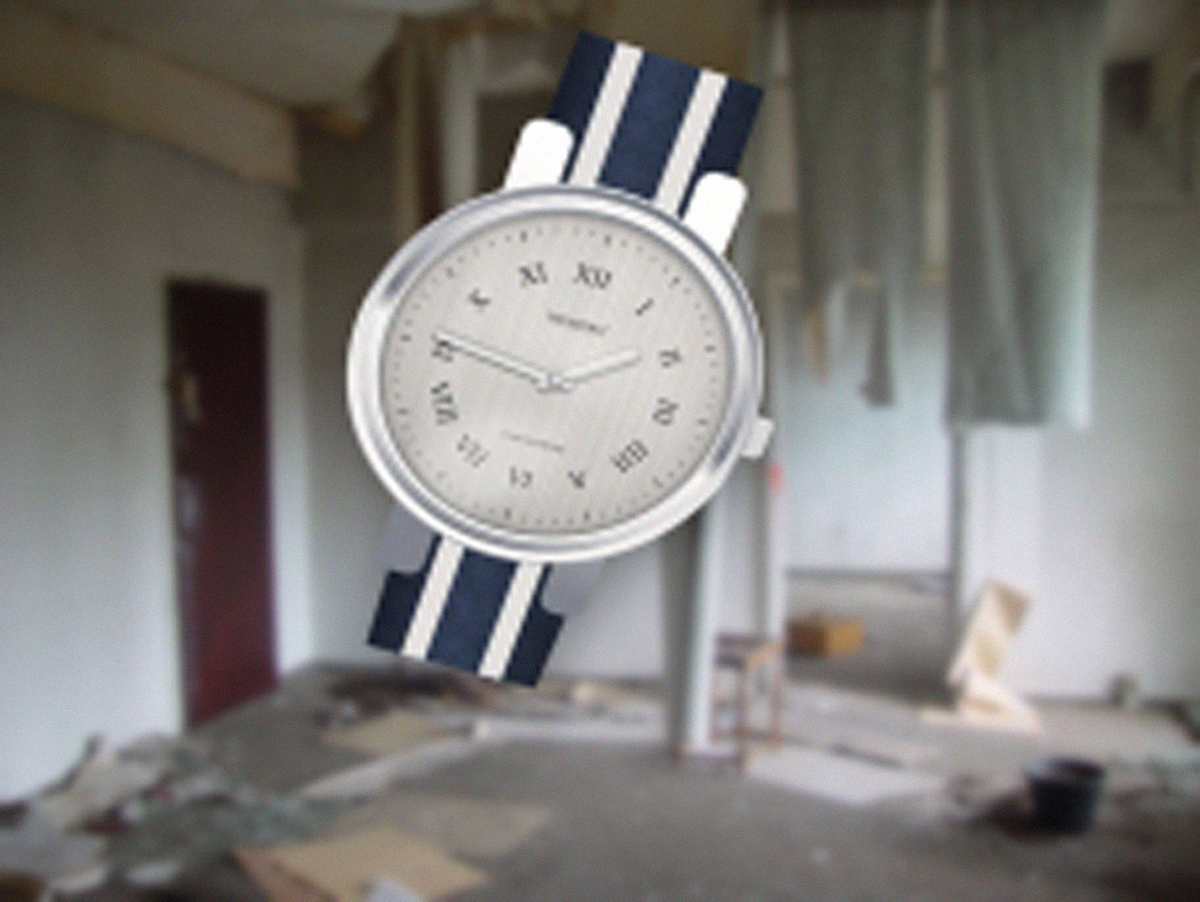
1:46
